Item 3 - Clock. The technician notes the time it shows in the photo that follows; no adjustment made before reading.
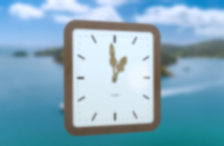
12:59
